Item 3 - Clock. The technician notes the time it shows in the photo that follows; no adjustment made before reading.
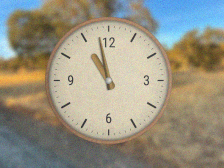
10:58
